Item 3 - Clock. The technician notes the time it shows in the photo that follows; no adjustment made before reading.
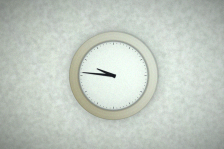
9:46
